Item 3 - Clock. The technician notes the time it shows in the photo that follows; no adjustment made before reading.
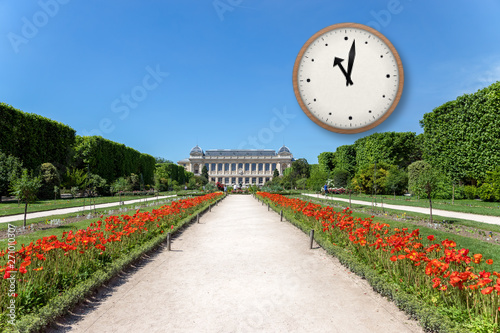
11:02
